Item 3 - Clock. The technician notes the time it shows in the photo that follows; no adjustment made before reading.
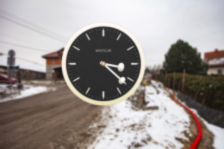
3:22
